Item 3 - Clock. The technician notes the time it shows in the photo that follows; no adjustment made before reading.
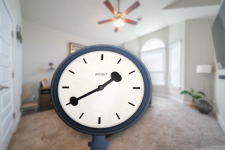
1:40
